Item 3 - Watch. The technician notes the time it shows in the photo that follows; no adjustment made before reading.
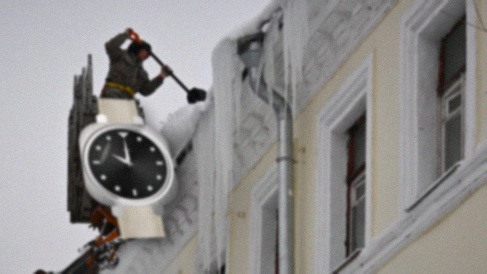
10:00
